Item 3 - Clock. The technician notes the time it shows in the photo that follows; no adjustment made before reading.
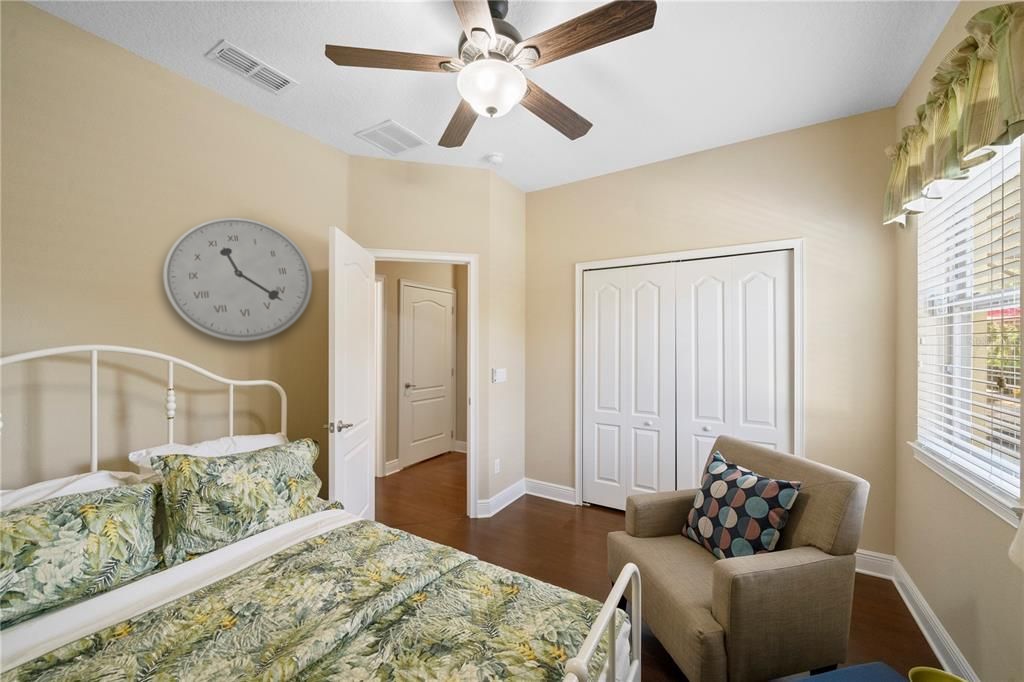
11:22
